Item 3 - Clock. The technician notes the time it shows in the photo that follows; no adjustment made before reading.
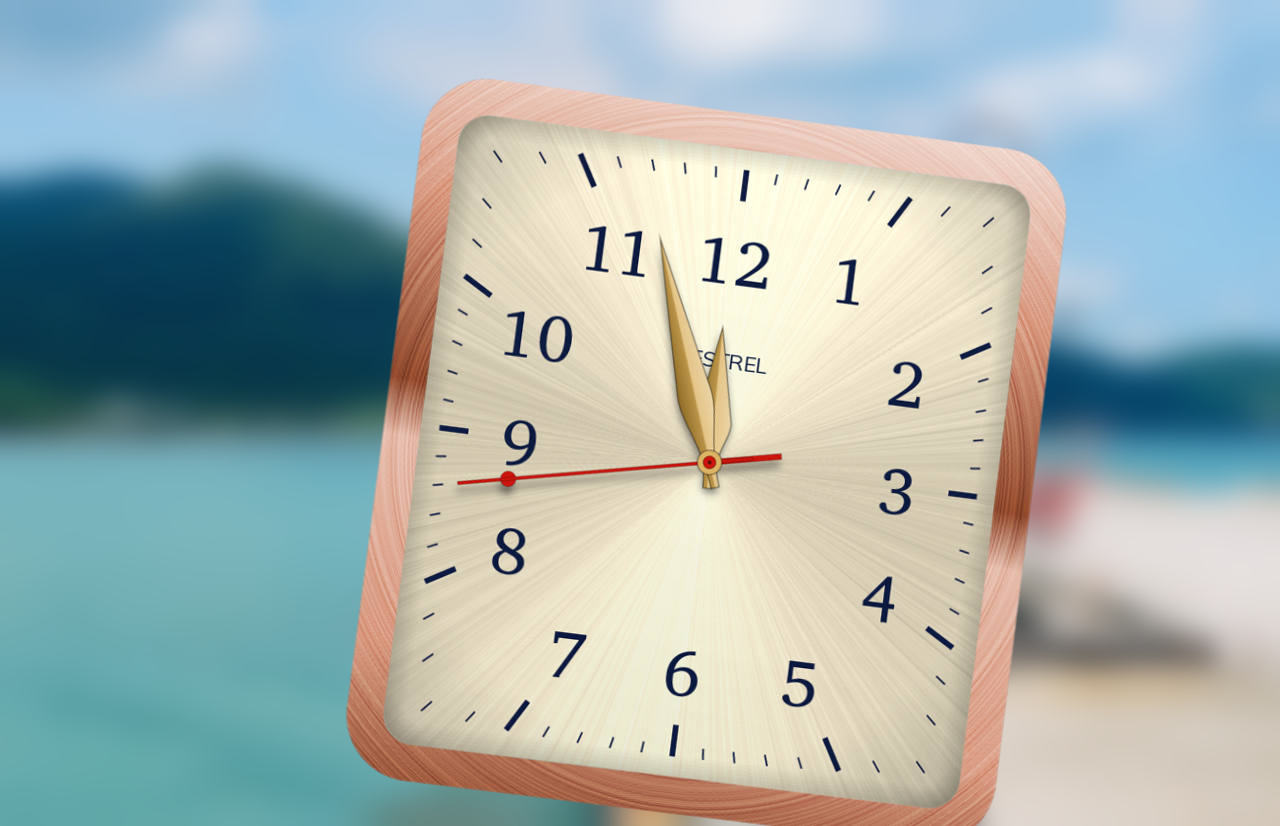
11:56:43
